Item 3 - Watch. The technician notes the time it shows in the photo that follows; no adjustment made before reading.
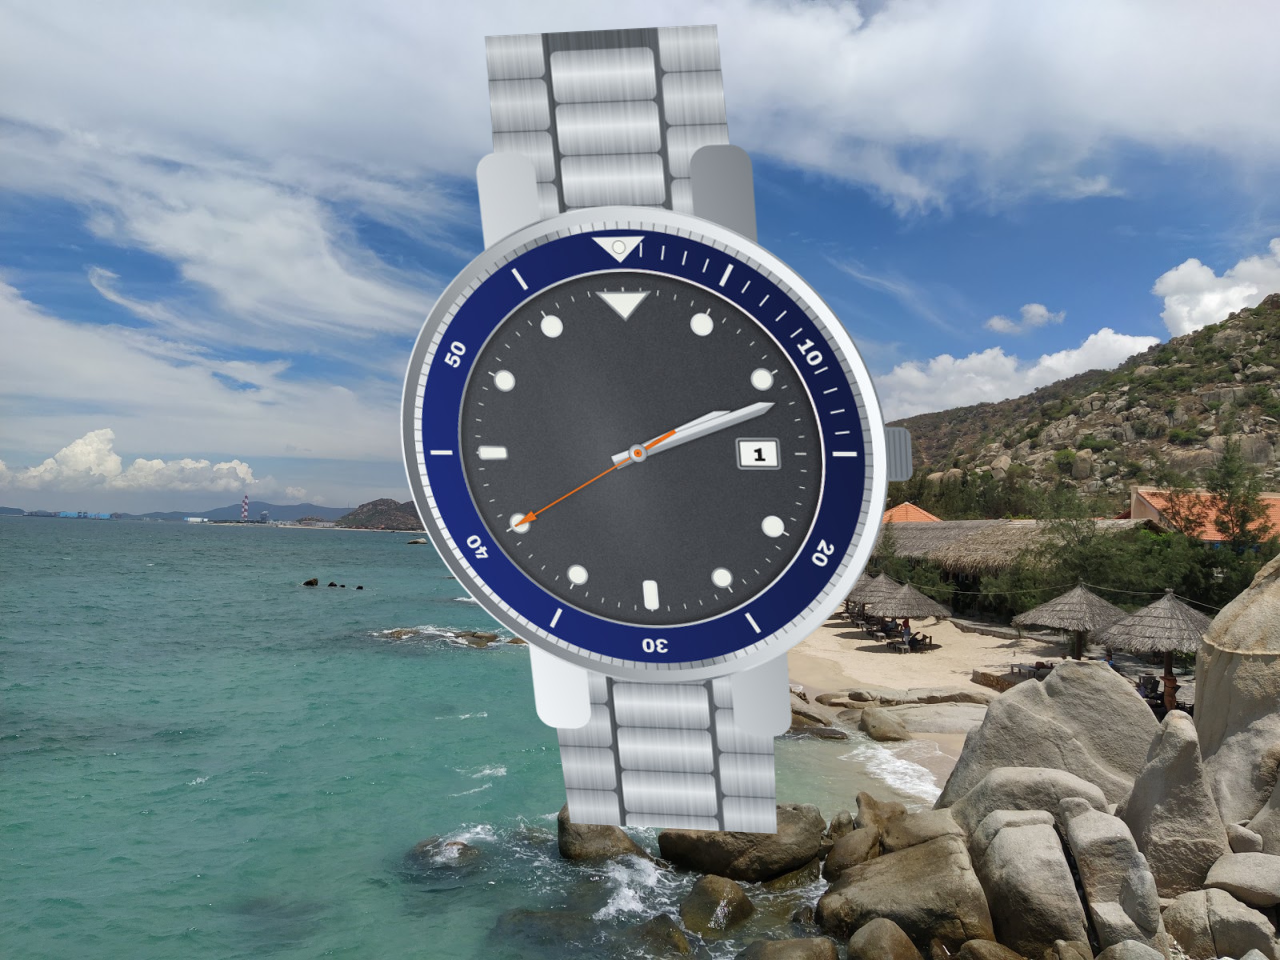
2:11:40
